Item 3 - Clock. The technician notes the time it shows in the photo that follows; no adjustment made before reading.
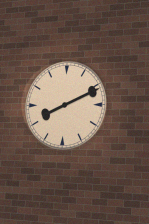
8:11
